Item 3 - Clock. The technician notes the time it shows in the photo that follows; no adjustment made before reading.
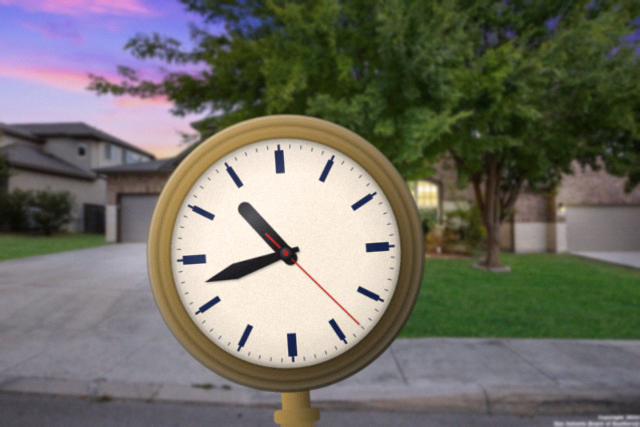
10:42:23
